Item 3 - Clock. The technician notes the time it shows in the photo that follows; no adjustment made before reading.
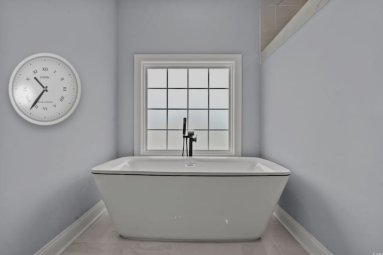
10:36
